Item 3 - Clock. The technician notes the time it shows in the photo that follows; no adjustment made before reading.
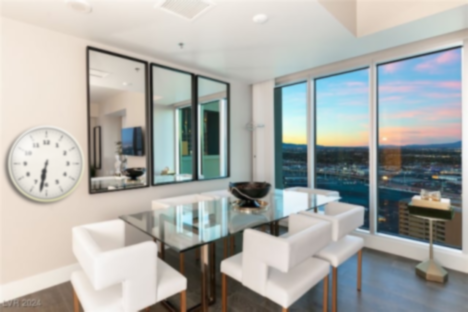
6:32
